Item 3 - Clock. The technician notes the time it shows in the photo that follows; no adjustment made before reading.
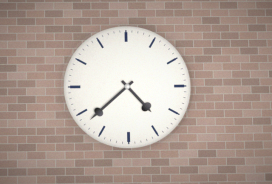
4:38
